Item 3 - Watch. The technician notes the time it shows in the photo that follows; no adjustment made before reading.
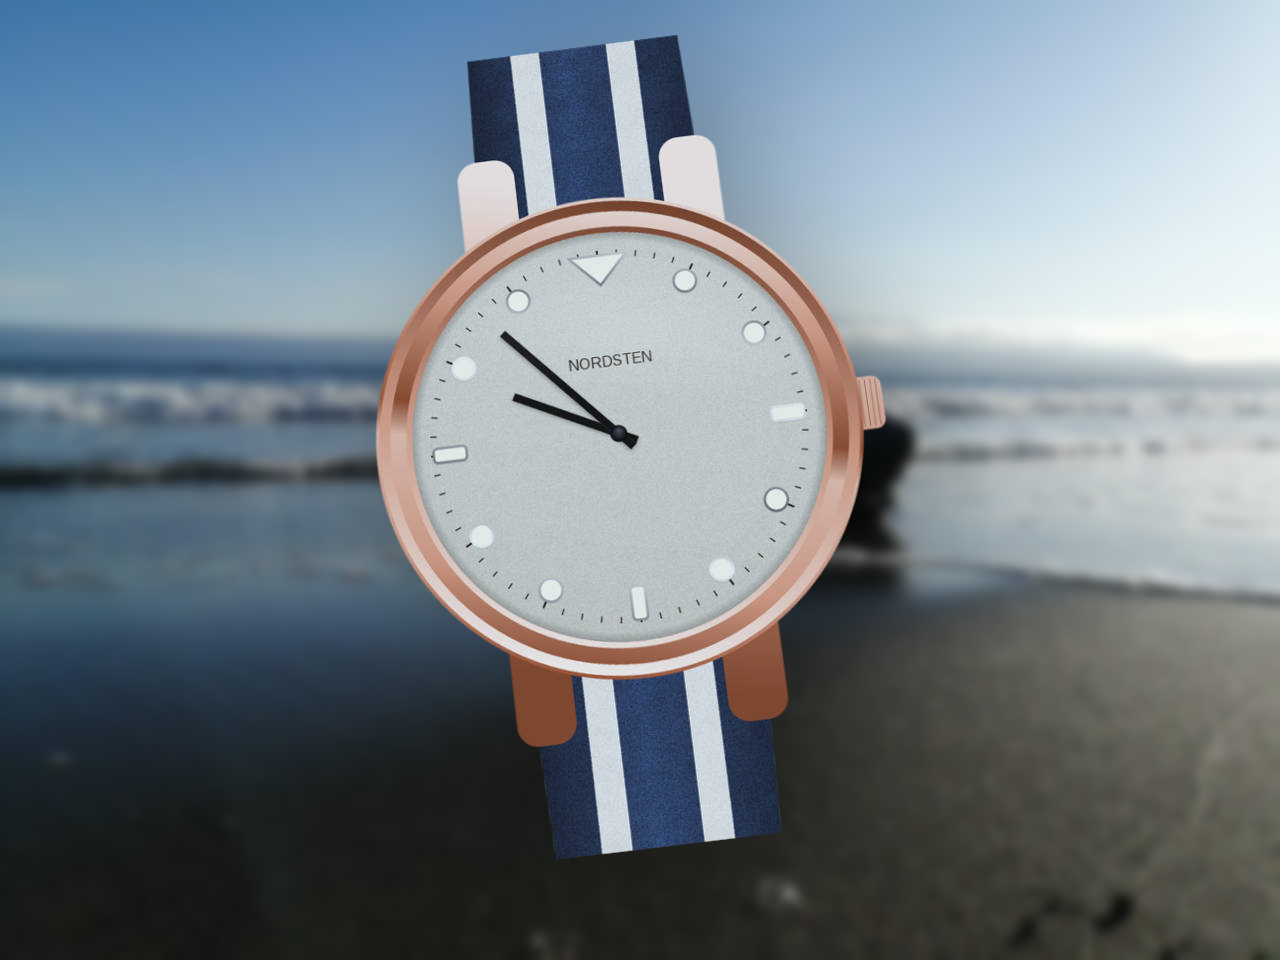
9:53
